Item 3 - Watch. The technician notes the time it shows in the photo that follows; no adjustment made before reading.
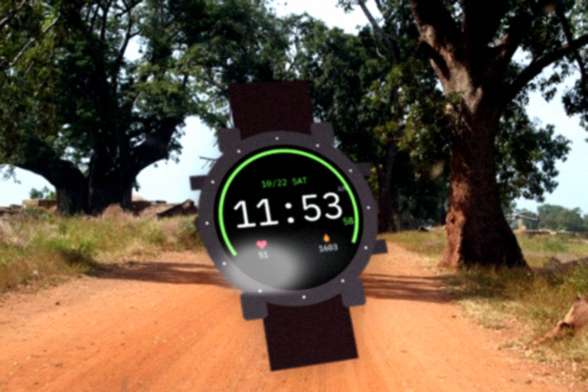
11:53
